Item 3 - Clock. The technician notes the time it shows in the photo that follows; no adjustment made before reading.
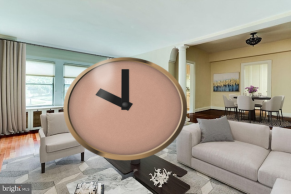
10:00
